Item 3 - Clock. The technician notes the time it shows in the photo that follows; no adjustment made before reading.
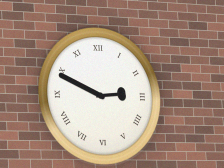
2:49
